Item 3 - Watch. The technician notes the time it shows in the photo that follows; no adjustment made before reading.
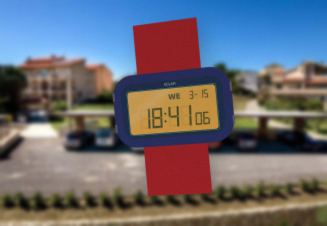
18:41:06
